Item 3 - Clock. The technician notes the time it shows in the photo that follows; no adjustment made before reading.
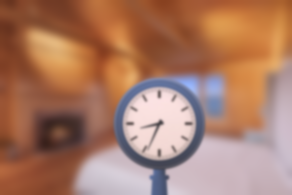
8:34
